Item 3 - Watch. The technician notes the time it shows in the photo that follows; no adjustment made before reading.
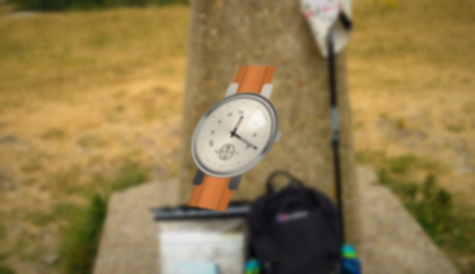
12:19
